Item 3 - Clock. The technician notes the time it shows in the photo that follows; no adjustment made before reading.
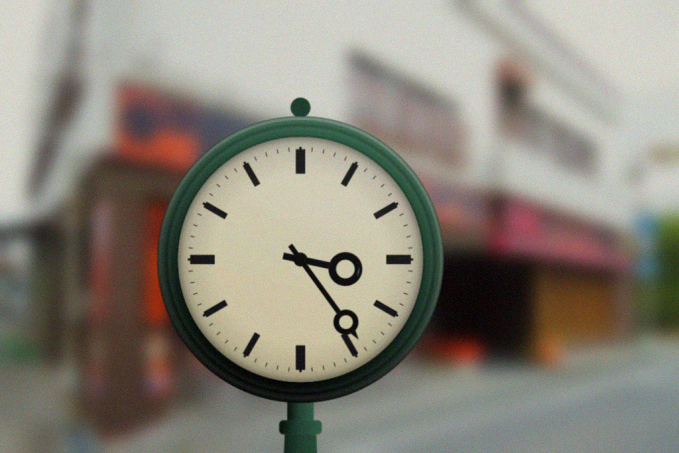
3:24
